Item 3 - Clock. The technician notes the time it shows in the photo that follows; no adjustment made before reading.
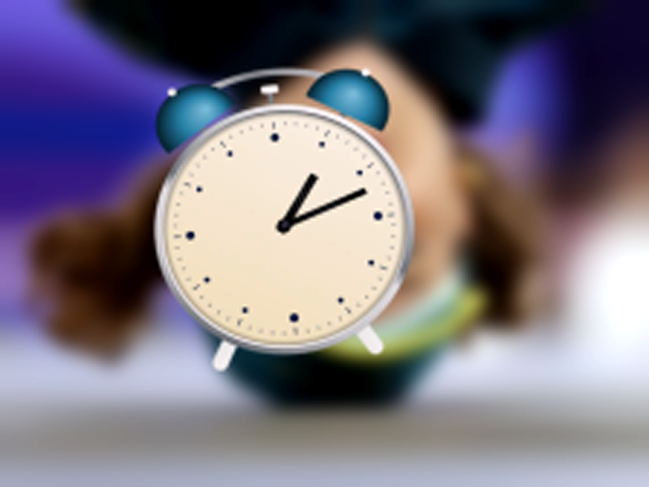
1:12
